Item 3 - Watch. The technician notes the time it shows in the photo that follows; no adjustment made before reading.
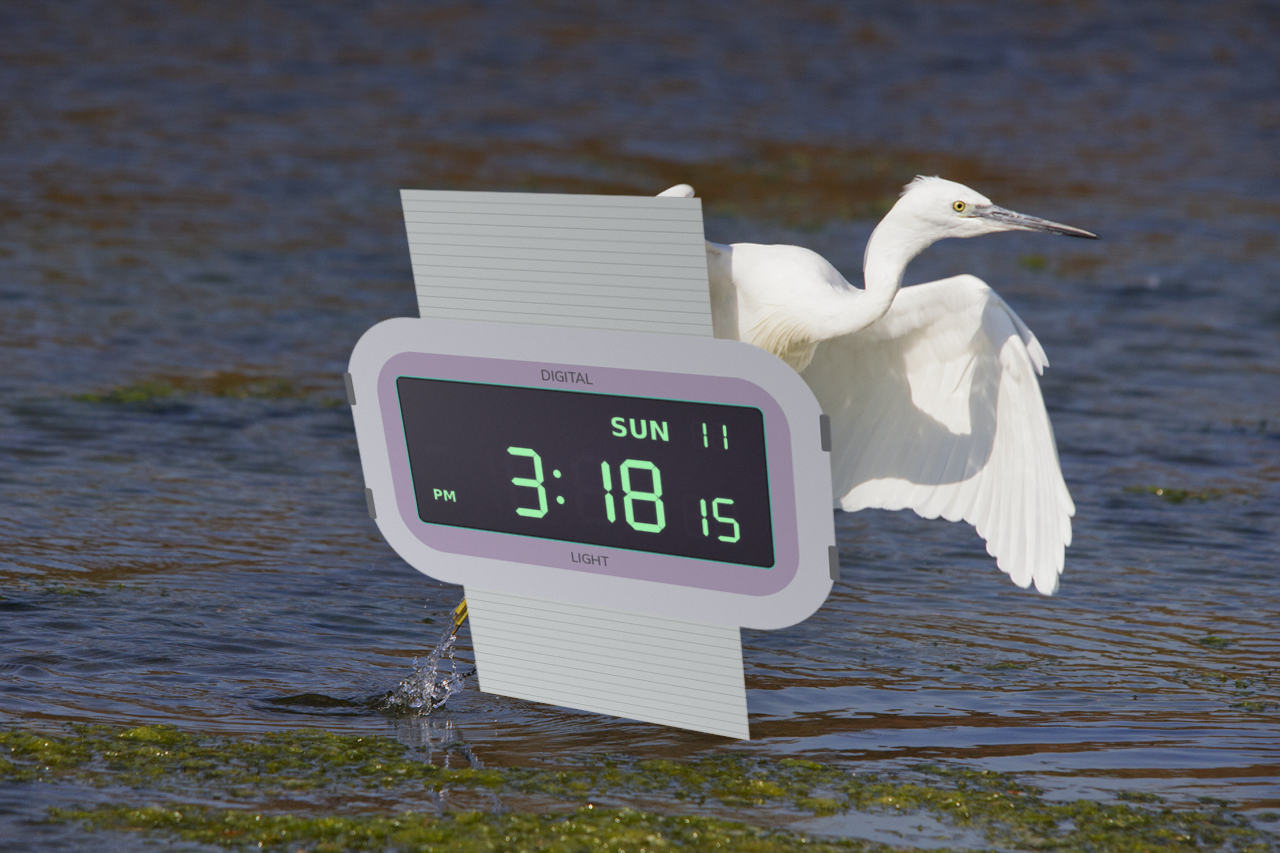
3:18:15
